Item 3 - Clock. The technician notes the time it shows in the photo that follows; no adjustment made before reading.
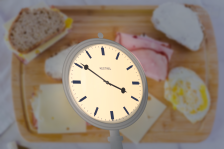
3:51
